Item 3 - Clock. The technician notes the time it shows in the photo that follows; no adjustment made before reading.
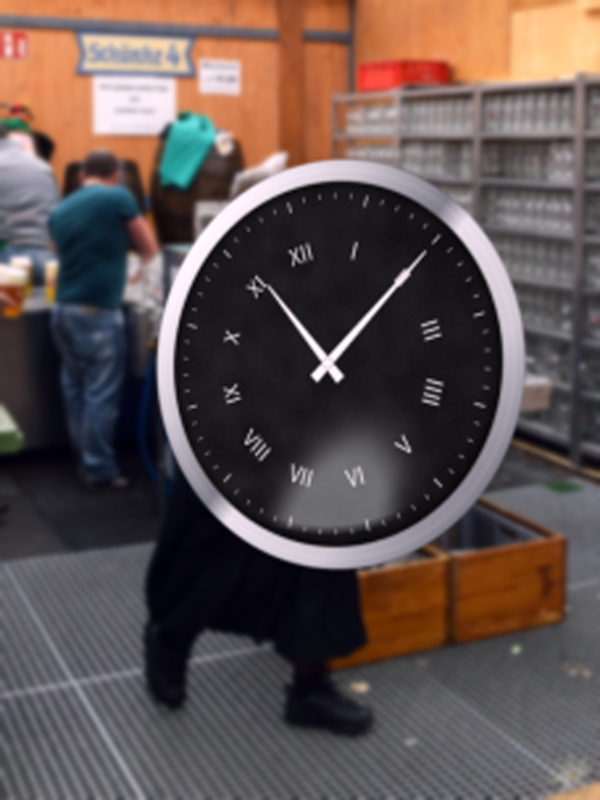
11:10
